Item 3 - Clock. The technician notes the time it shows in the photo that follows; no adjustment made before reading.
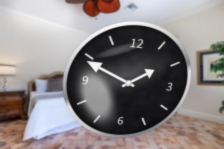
1:49
